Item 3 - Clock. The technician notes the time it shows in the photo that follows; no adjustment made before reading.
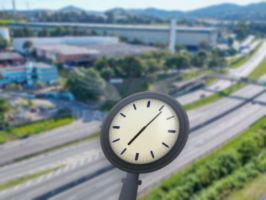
7:06
